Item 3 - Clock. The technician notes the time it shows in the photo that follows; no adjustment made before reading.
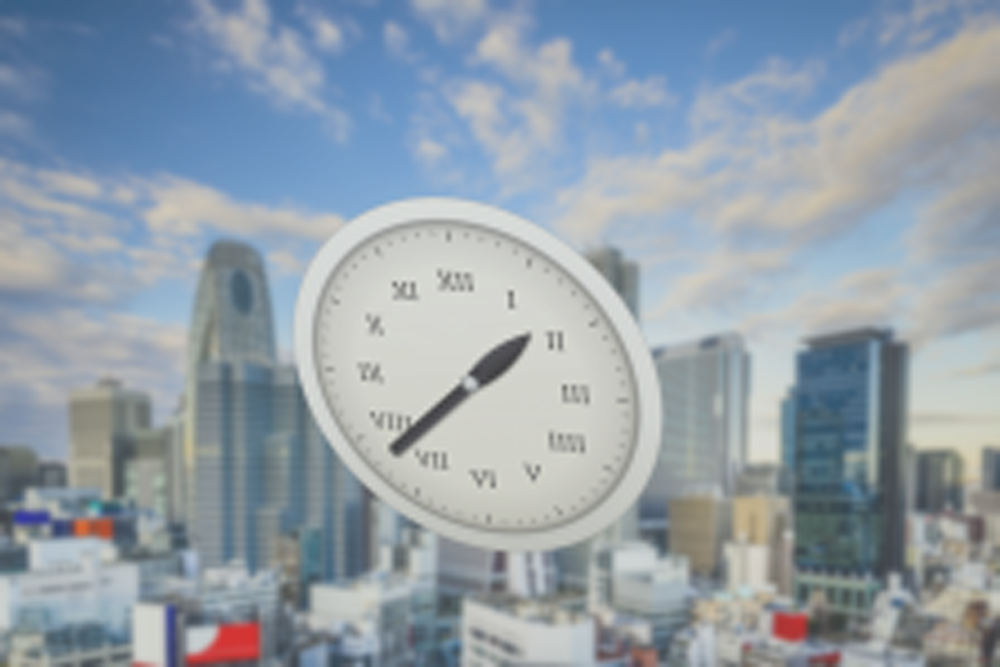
1:38
